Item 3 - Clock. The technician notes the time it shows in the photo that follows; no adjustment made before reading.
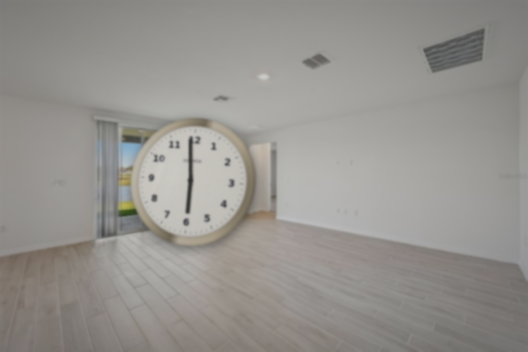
5:59
